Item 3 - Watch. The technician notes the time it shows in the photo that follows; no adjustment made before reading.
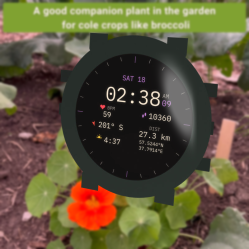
2:38:09
